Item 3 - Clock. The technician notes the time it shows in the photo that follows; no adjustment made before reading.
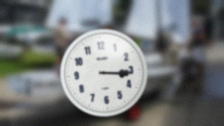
3:16
